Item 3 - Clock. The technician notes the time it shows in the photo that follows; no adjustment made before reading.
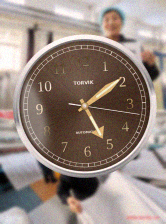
5:09:17
